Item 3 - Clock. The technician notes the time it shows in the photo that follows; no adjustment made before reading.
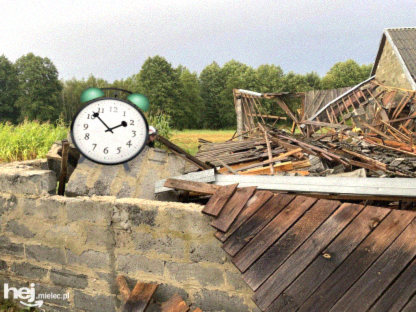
1:52
